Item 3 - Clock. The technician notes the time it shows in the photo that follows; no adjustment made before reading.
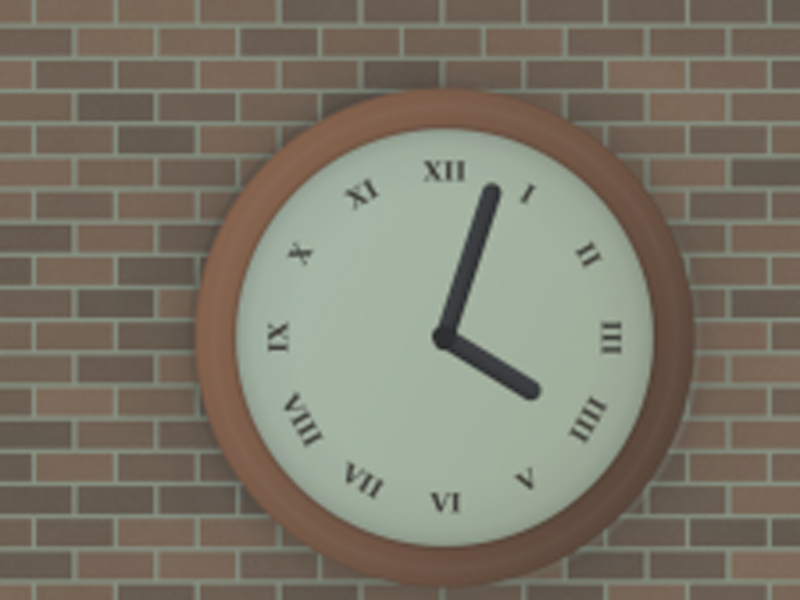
4:03
